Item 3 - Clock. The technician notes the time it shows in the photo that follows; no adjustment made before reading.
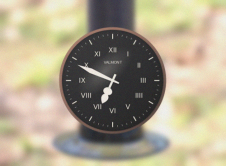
6:49
